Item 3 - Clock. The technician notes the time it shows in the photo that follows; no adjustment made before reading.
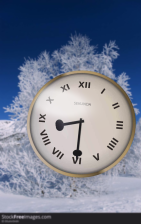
8:30
